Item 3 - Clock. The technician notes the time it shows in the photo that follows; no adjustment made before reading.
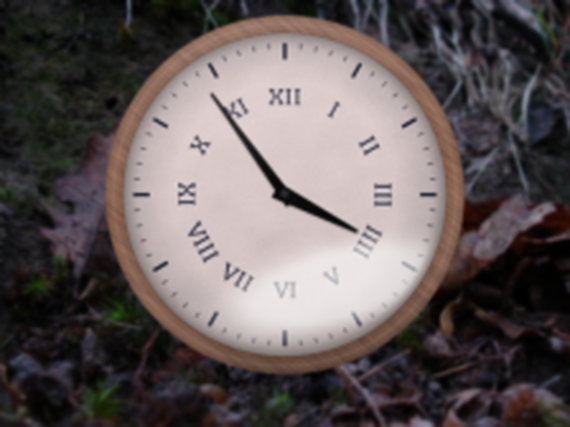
3:54
